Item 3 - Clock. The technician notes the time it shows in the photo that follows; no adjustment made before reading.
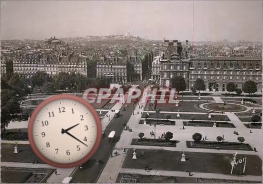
2:22
